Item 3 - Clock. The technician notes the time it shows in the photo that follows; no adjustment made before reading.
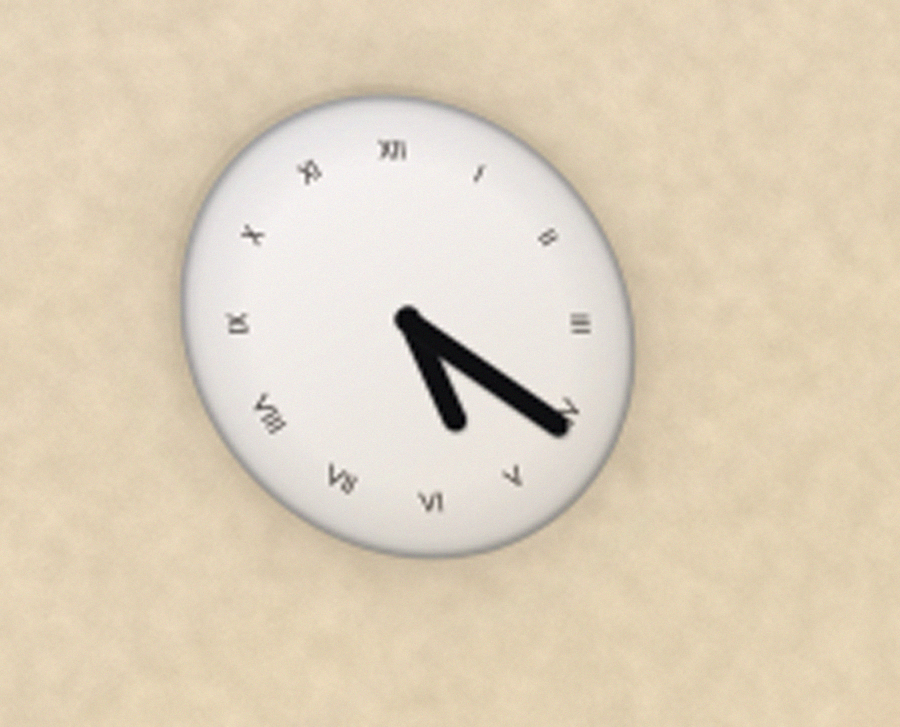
5:21
